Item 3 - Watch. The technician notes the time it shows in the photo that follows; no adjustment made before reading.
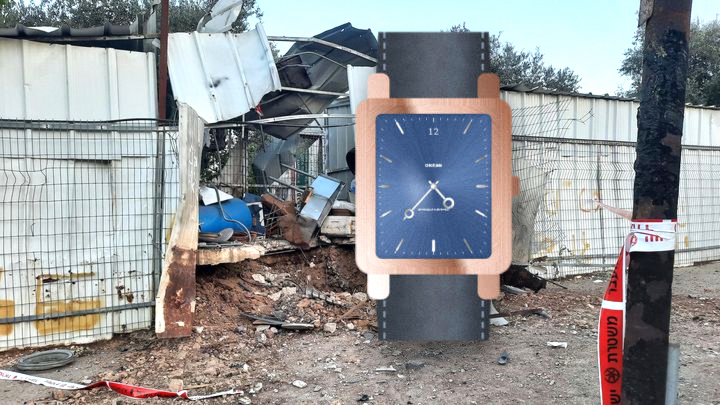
4:37
